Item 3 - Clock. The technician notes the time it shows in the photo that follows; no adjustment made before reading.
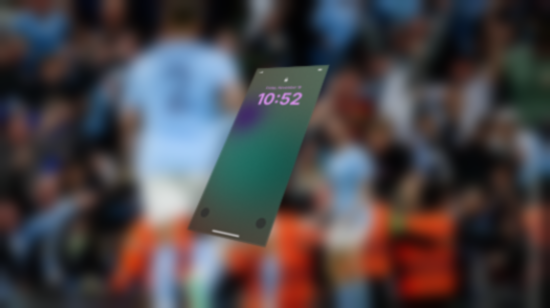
10:52
